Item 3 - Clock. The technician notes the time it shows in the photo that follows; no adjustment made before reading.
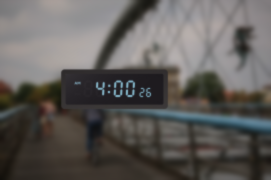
4:00:26
